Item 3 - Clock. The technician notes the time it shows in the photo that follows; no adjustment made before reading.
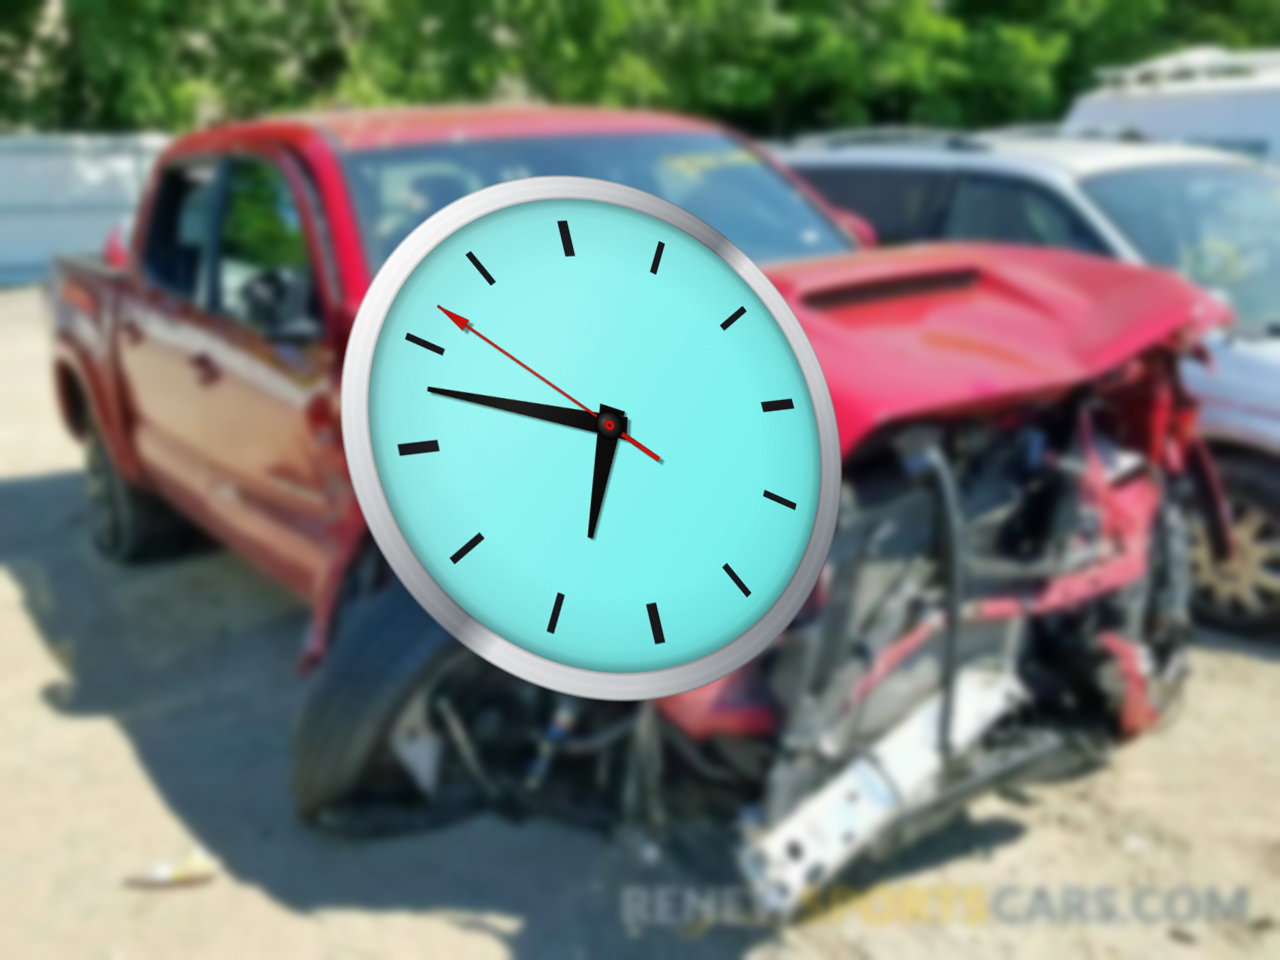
6:47:52
